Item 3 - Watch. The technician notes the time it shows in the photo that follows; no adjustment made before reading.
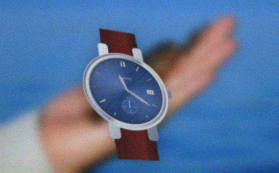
11:21
